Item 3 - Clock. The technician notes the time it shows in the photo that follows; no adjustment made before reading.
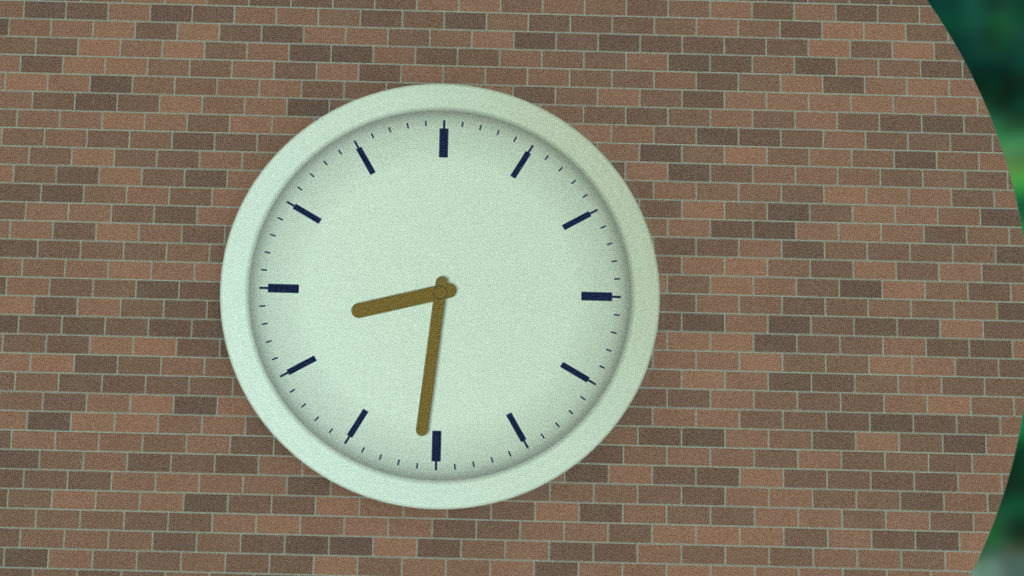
8:31
